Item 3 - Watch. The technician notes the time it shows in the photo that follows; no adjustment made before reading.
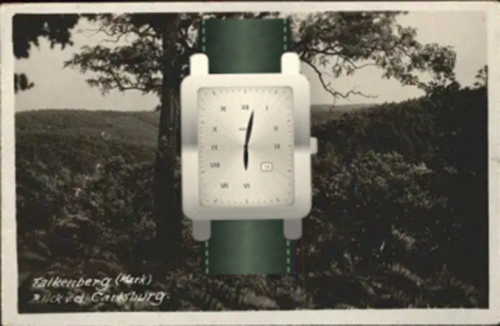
6:02
